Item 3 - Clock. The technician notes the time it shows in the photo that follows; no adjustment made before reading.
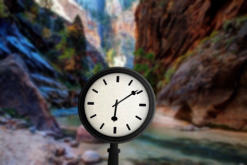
6:09
